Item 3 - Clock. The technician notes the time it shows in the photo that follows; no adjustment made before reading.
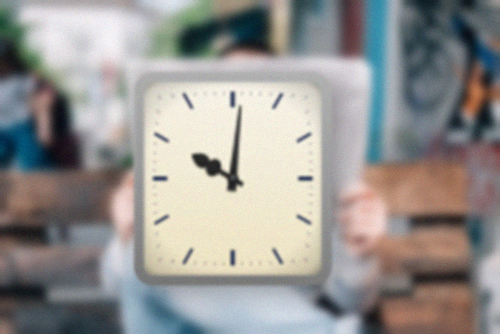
10:01
